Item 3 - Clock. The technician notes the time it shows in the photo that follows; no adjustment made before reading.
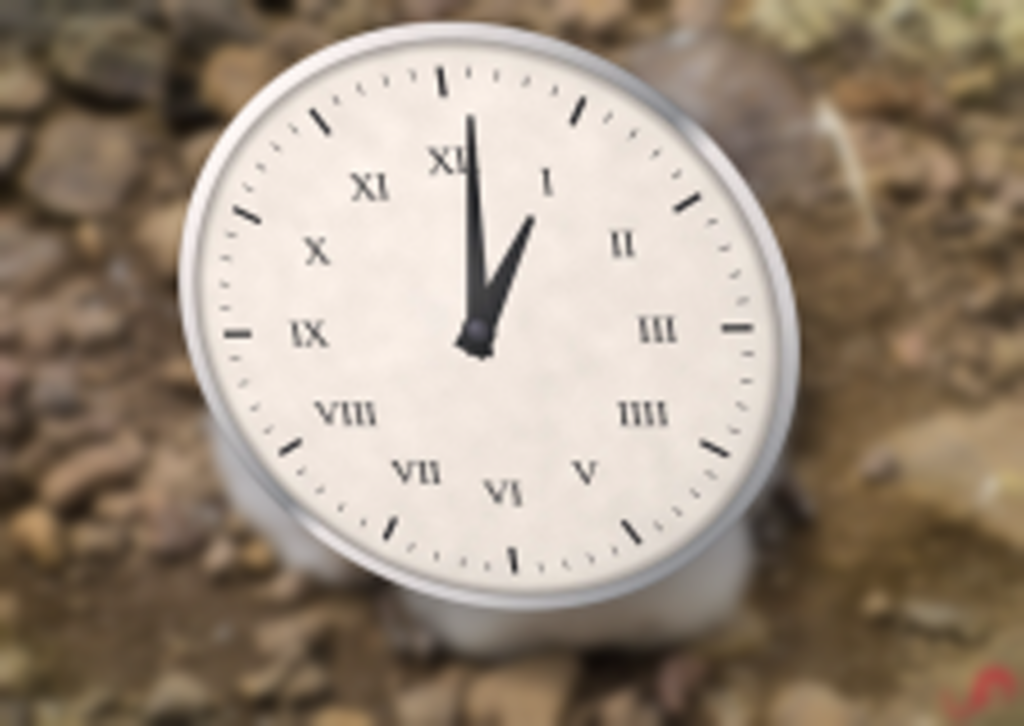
1:01
